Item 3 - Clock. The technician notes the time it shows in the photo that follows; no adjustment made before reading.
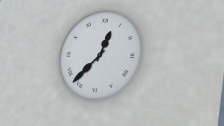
12:37
